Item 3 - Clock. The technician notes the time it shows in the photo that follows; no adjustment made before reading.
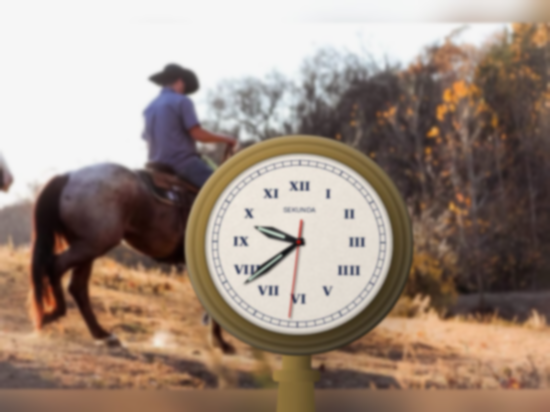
9:38:31
